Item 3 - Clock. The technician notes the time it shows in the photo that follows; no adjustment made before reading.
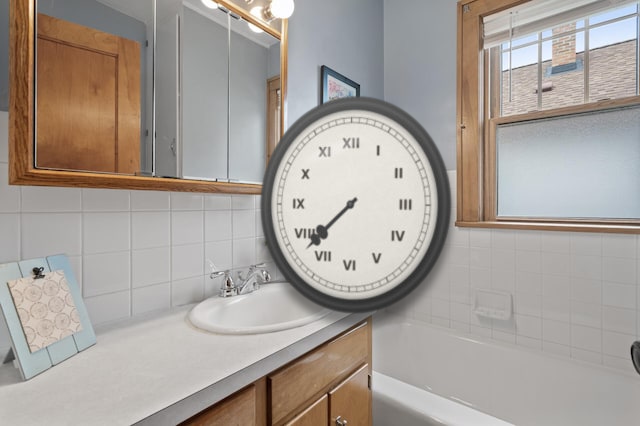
7:38
